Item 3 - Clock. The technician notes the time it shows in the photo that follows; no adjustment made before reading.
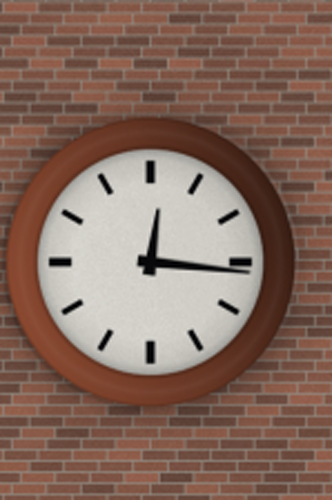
12:16
